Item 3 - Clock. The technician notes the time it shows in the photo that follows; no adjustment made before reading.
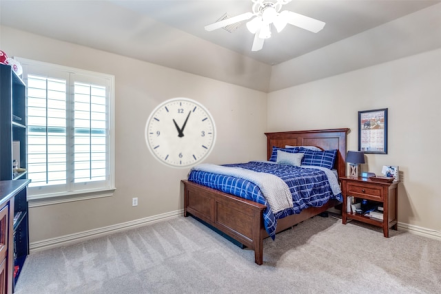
11:04
